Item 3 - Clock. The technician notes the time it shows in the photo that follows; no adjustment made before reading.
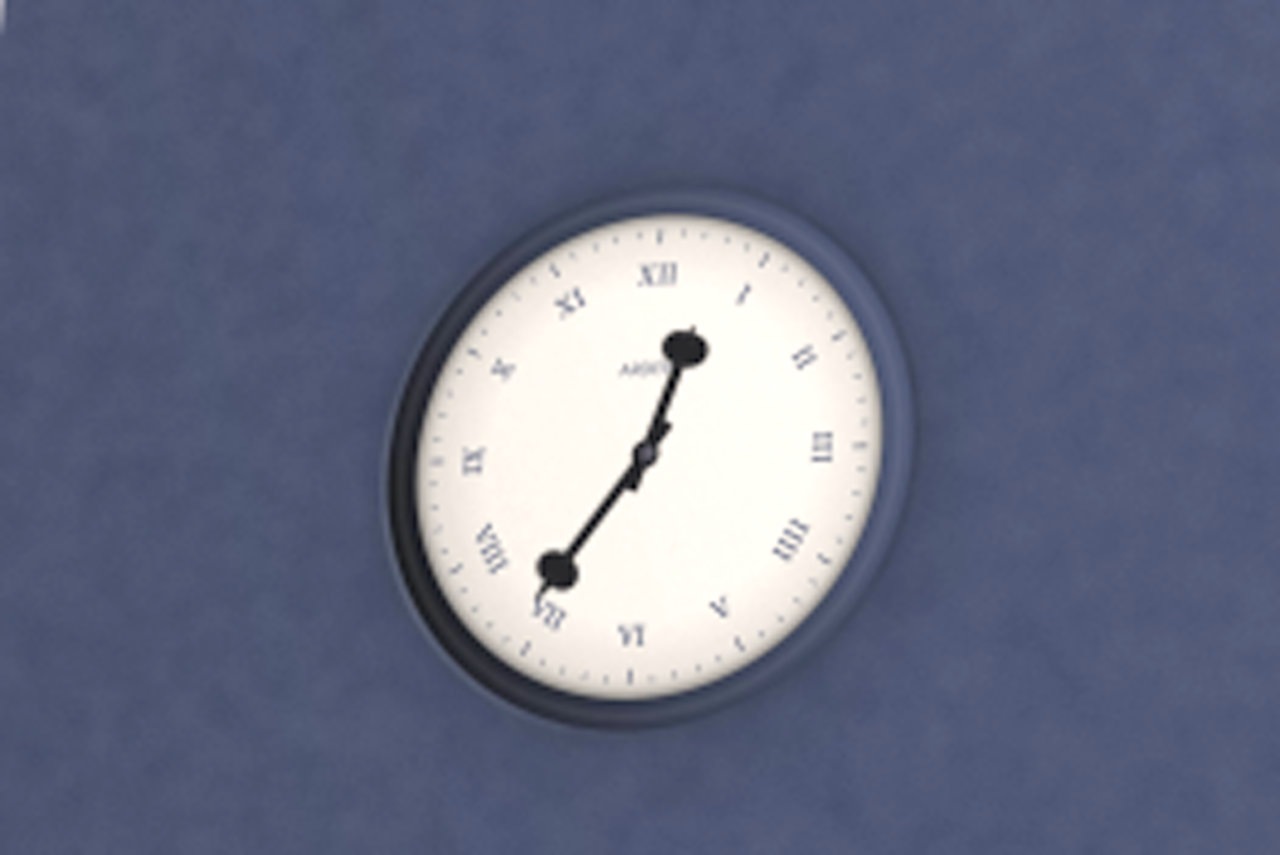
12:36
